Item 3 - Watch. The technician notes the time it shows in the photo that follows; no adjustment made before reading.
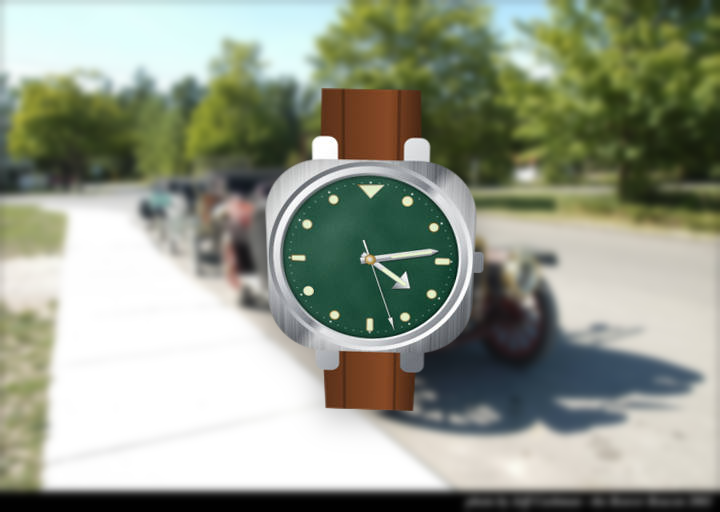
4:13:27
